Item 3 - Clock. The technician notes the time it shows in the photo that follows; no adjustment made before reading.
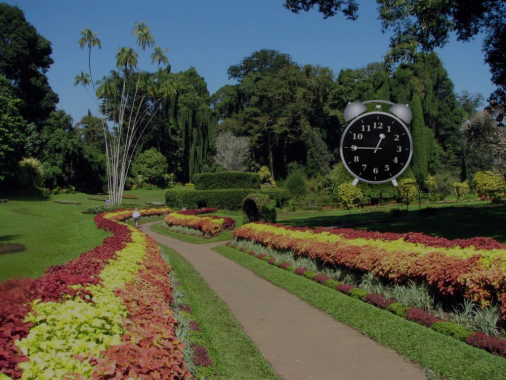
12:45
